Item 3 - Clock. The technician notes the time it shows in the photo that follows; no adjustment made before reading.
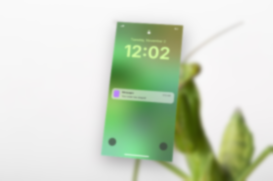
12:02
